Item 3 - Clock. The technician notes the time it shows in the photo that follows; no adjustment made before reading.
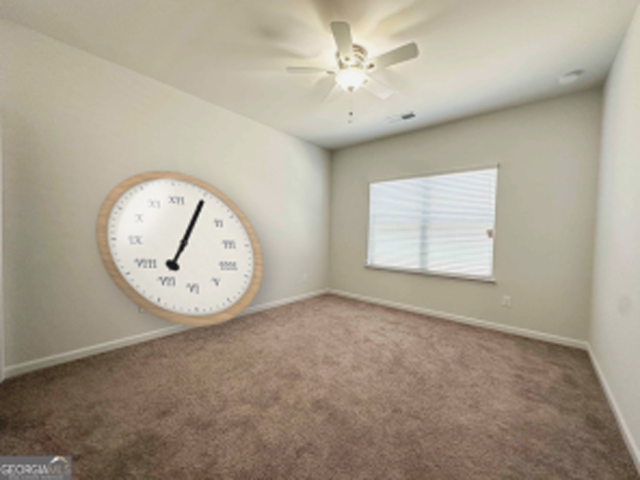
7:05
